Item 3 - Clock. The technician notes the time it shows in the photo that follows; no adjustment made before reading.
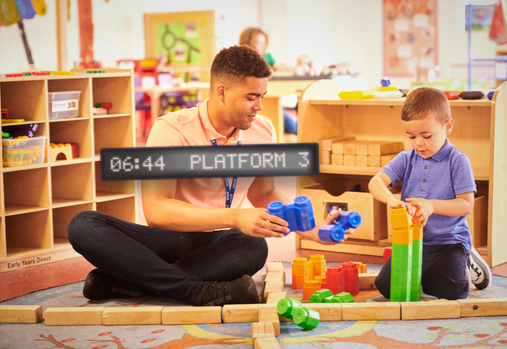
6:44
